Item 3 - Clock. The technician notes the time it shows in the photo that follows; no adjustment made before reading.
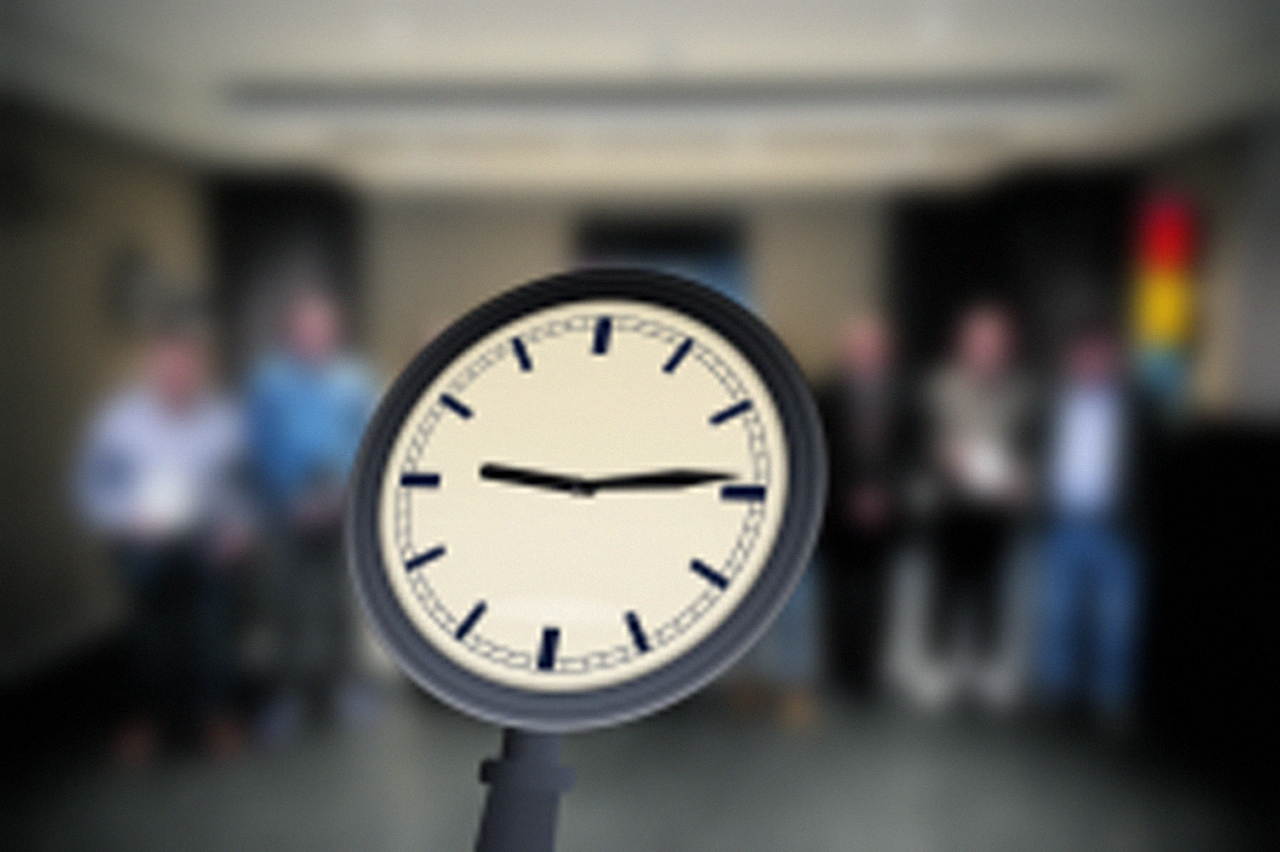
9:14
